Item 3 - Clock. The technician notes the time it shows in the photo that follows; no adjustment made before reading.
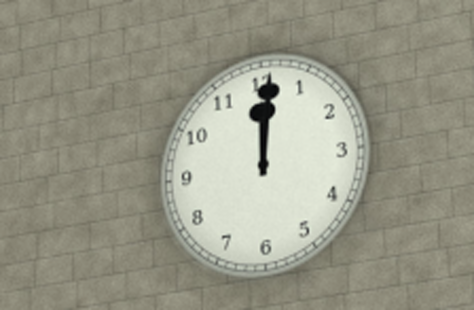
12:01
